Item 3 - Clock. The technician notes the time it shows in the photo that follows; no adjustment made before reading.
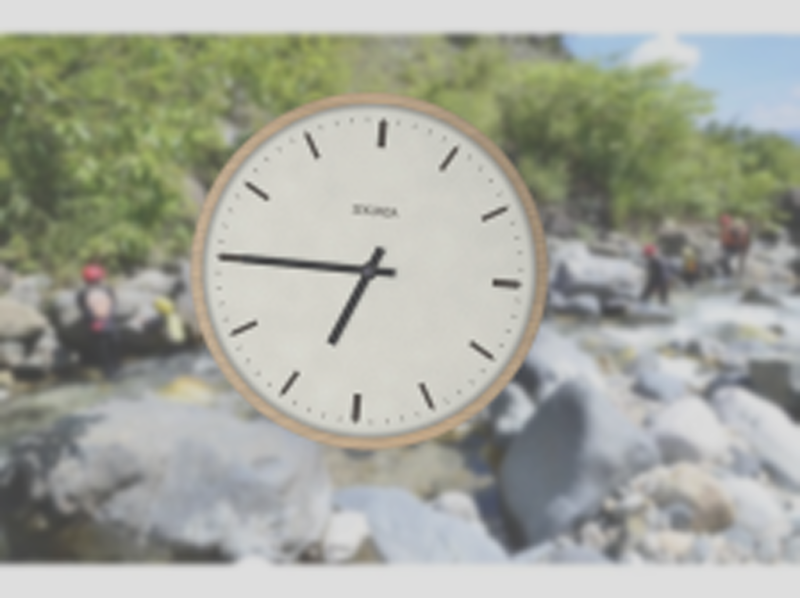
6:45
